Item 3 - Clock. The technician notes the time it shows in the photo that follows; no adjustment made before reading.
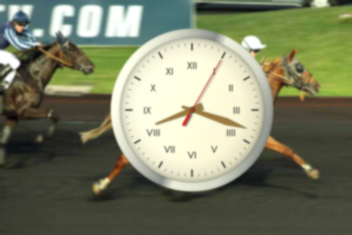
8:18:05
